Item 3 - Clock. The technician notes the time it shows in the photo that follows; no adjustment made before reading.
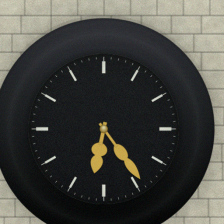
6:24
